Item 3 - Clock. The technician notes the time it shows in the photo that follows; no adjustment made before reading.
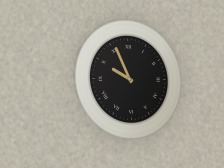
9:56
